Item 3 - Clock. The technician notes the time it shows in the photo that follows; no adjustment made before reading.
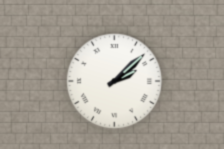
2:08
